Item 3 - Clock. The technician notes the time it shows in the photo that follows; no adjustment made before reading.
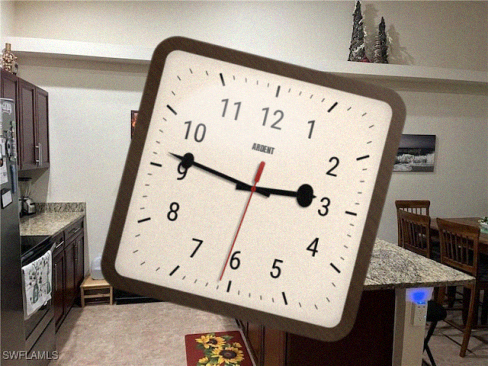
2:46:31
